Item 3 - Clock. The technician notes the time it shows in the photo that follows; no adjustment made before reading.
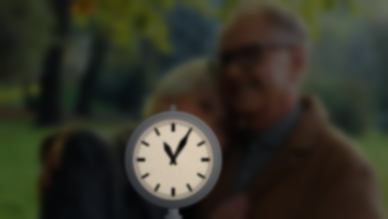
11:05
